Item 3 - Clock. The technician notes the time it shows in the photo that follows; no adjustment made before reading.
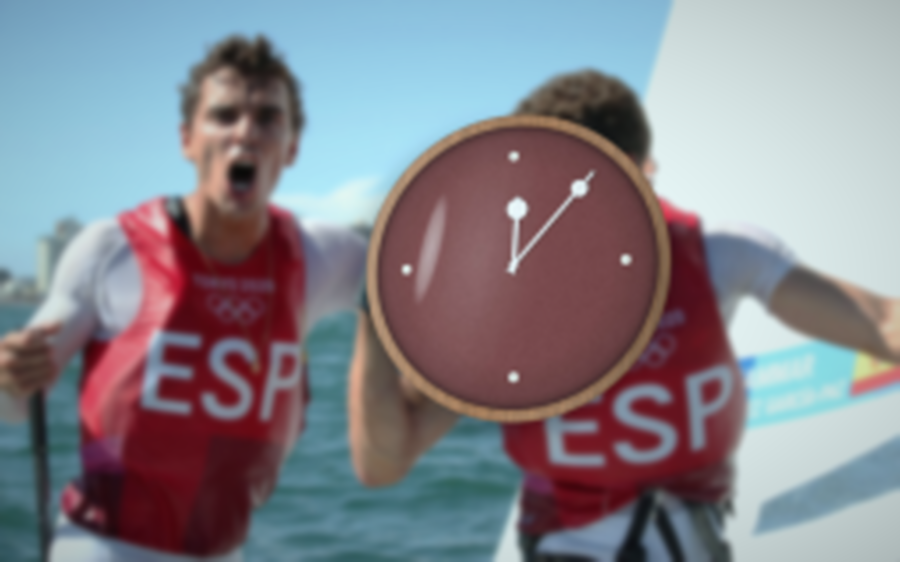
12:07
